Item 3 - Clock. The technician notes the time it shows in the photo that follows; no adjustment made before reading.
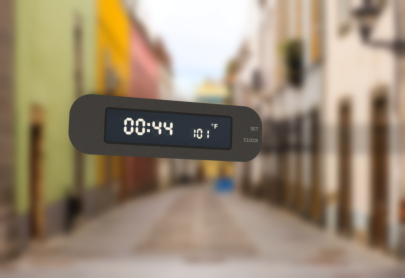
0:44
